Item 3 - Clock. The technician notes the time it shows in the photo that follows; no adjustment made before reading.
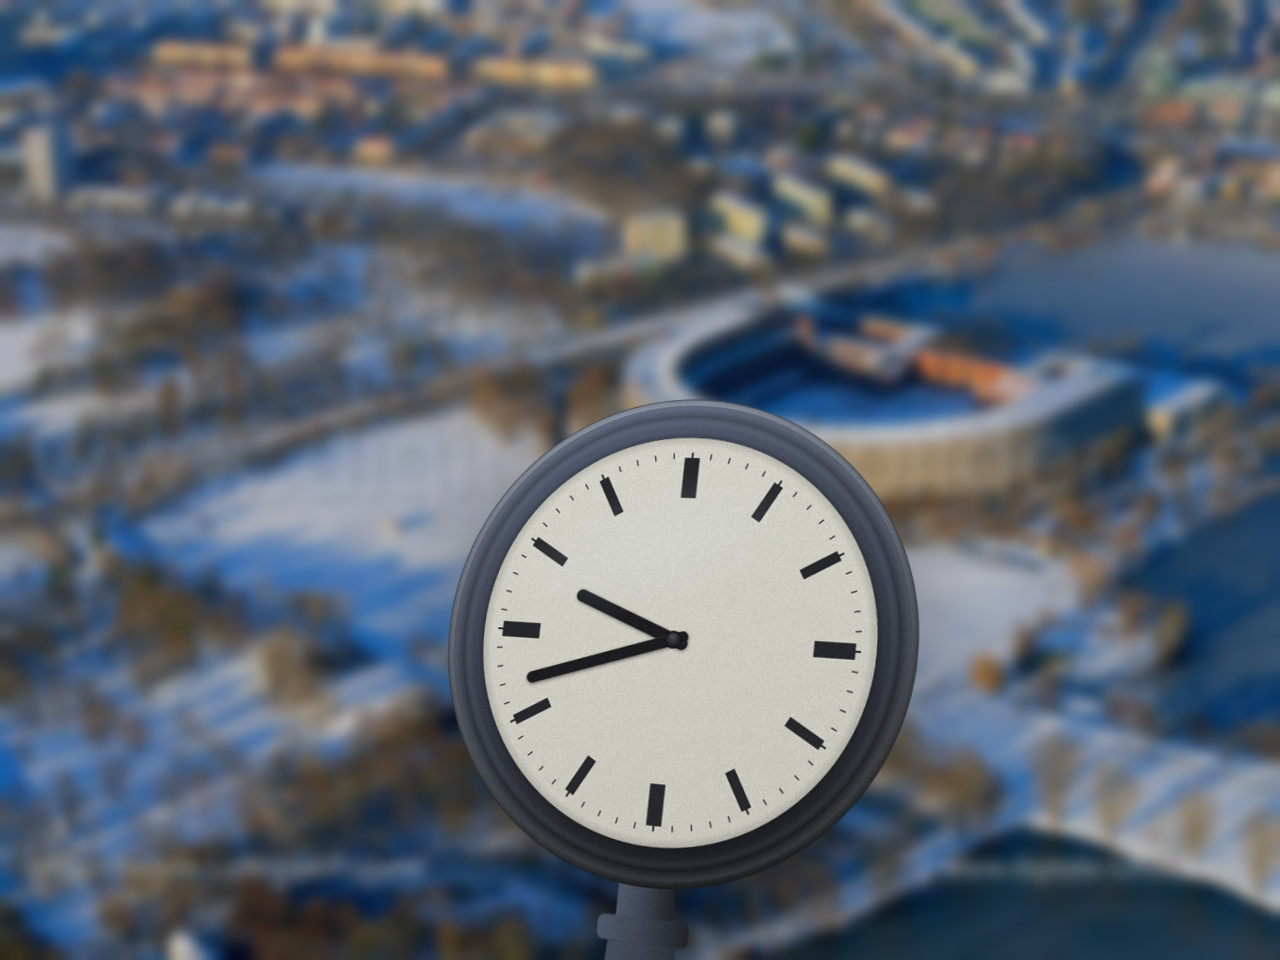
9:42
